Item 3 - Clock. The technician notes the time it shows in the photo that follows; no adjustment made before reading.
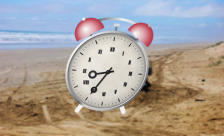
8:35
